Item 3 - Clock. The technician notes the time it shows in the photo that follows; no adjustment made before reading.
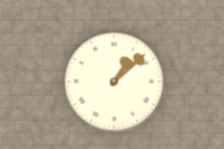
1:08
